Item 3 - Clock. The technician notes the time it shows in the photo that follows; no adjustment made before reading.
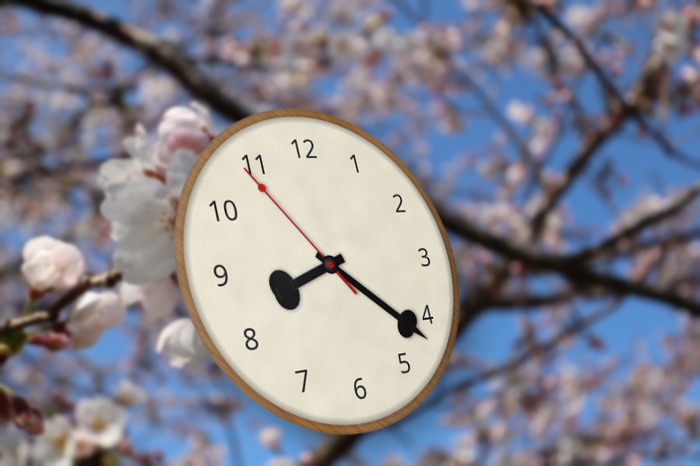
8:21:54
